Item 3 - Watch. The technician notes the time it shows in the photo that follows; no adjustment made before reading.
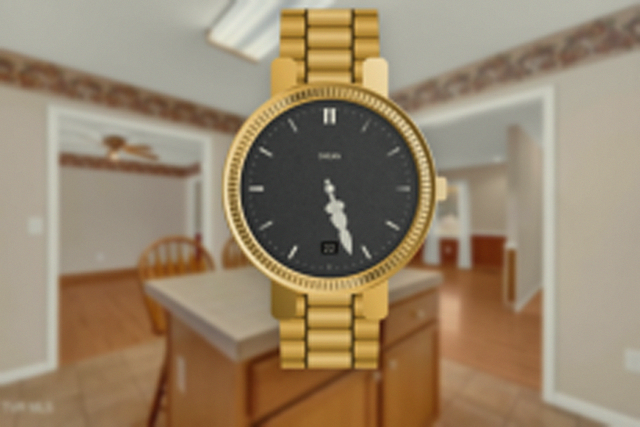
5:27
